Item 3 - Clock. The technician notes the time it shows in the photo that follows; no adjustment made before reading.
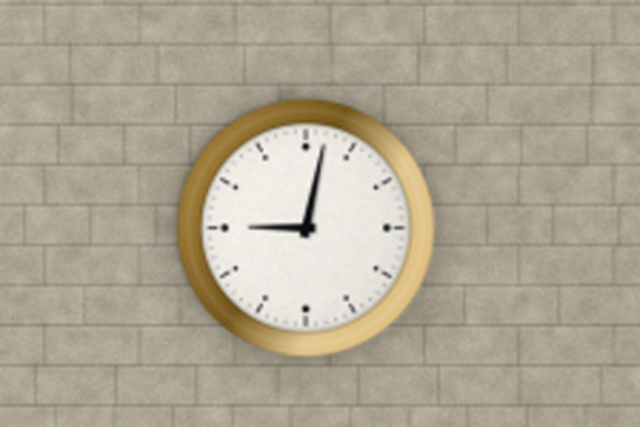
9:02
